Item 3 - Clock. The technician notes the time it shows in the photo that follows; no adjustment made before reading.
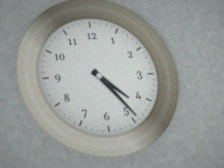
4:24
